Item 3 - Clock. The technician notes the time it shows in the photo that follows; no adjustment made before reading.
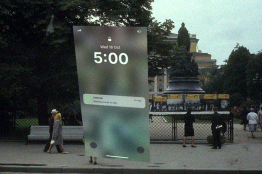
5:00
